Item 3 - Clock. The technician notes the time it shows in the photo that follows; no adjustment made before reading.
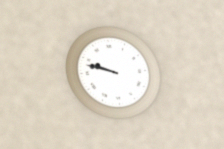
9:48
